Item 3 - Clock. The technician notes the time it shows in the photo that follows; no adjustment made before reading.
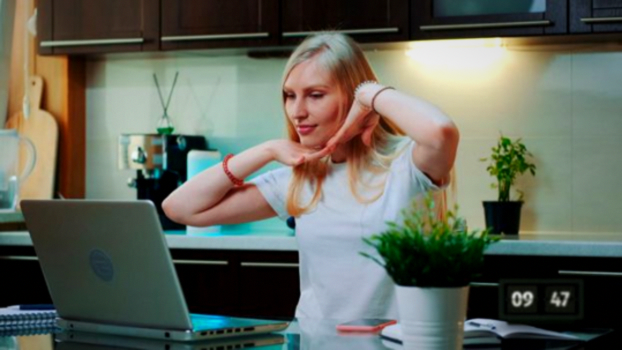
9:47
